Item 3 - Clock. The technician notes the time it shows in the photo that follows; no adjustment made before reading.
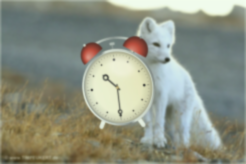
10:30
